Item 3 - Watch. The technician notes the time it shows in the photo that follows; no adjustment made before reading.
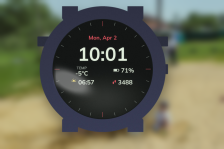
10:01
